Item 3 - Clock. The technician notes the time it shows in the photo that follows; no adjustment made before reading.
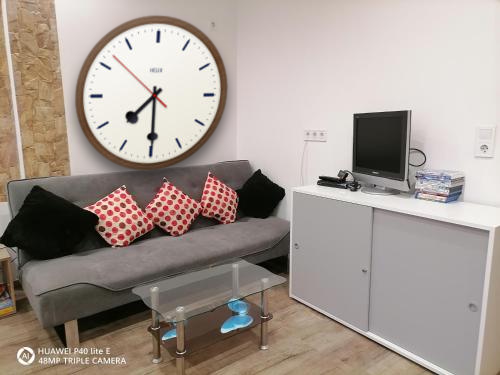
7:29:52
